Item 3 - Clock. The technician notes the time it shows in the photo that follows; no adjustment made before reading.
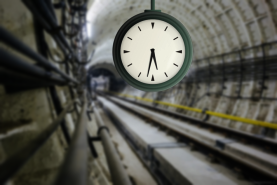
5:32
